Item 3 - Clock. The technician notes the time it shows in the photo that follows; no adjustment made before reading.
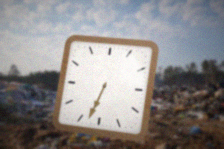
6:33
